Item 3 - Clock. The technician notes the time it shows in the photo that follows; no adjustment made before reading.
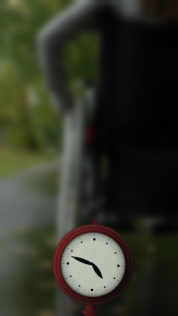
4:48
